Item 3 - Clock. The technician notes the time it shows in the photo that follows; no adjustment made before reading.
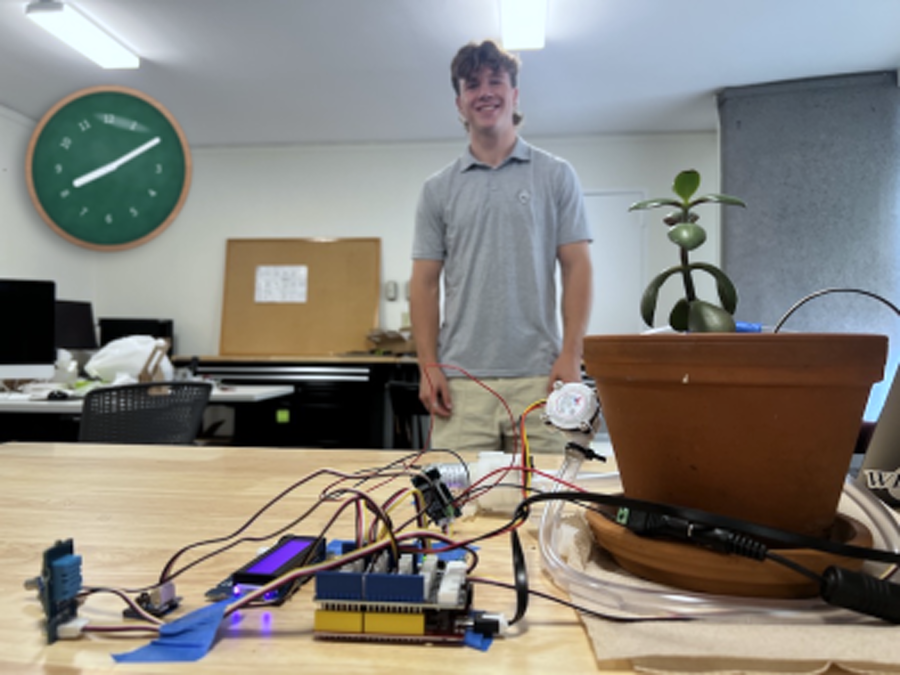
8:10
